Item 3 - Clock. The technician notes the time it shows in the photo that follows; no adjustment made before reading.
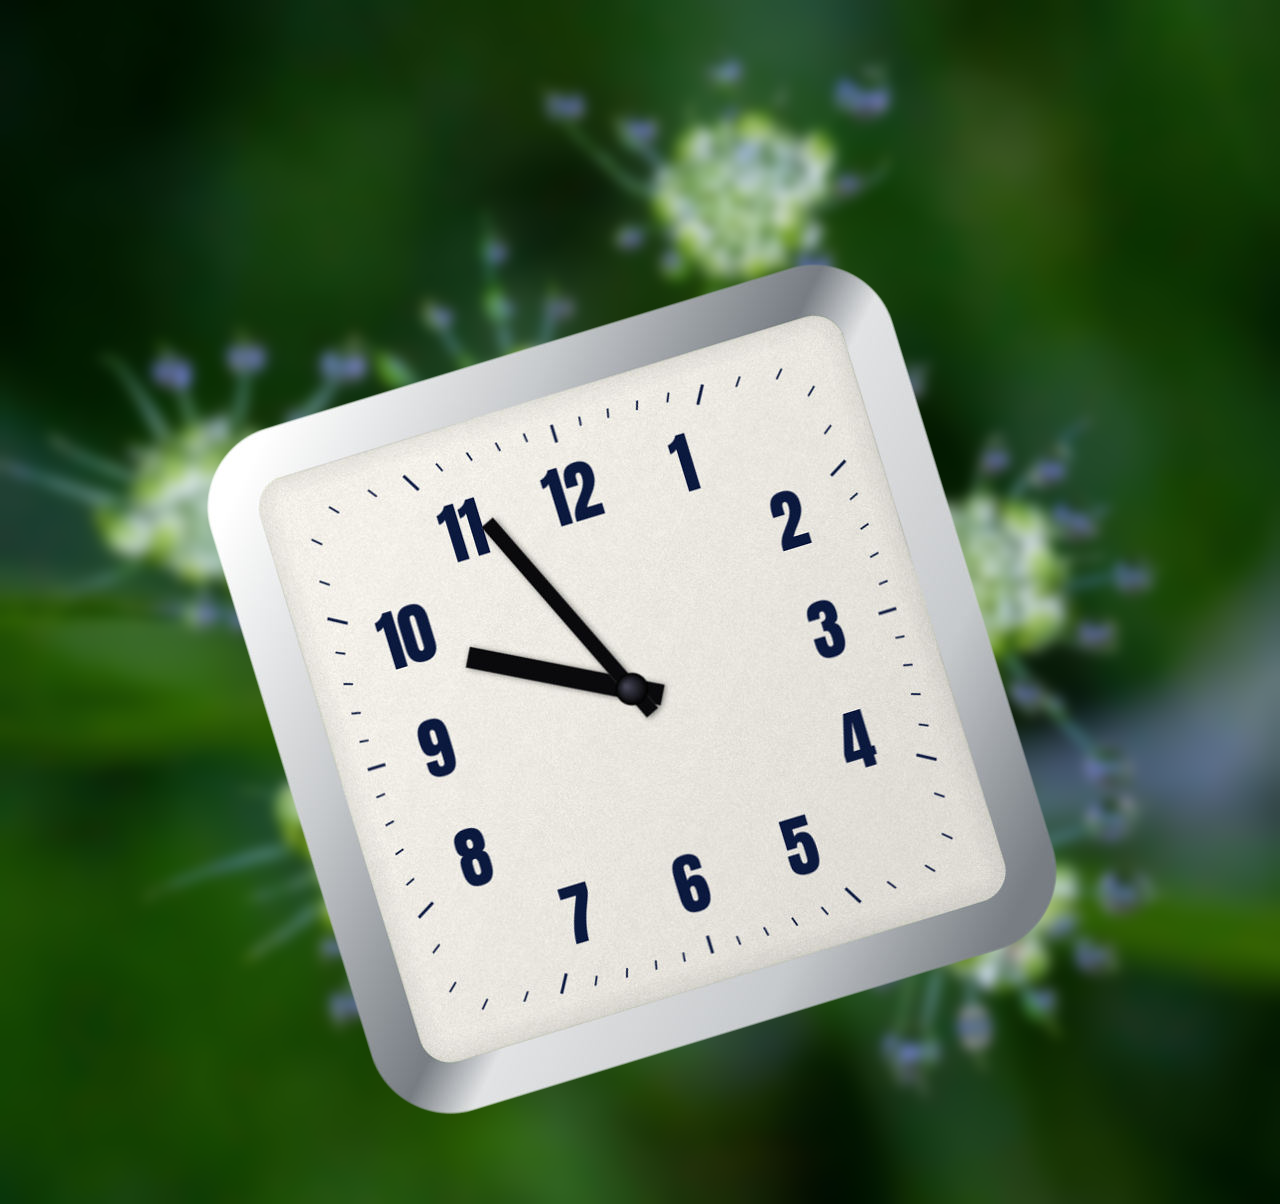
9:56
